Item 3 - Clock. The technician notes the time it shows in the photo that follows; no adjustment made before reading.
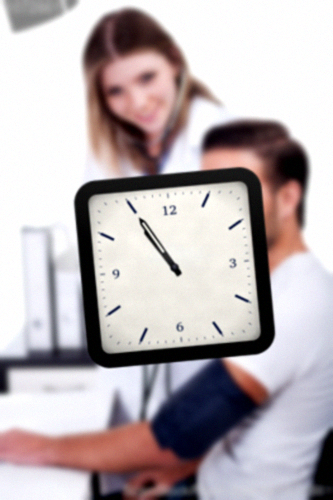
10:55
